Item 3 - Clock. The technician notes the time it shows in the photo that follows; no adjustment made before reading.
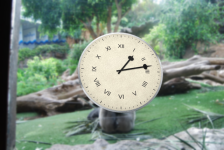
1:13
